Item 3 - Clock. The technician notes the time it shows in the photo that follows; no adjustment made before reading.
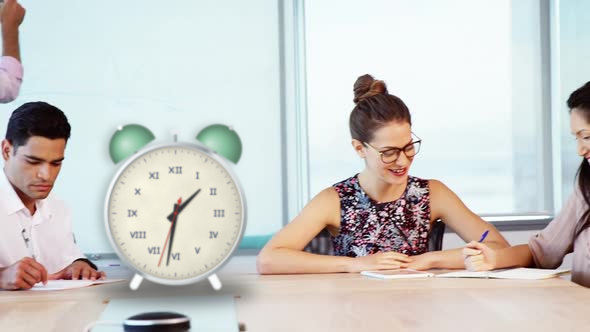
1:31:33
